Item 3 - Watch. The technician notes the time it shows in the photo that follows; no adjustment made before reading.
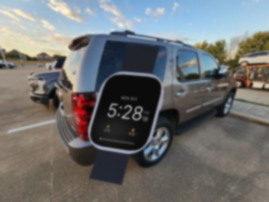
5:28
